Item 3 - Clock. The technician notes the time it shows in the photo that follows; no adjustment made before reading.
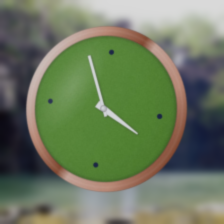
3:56
